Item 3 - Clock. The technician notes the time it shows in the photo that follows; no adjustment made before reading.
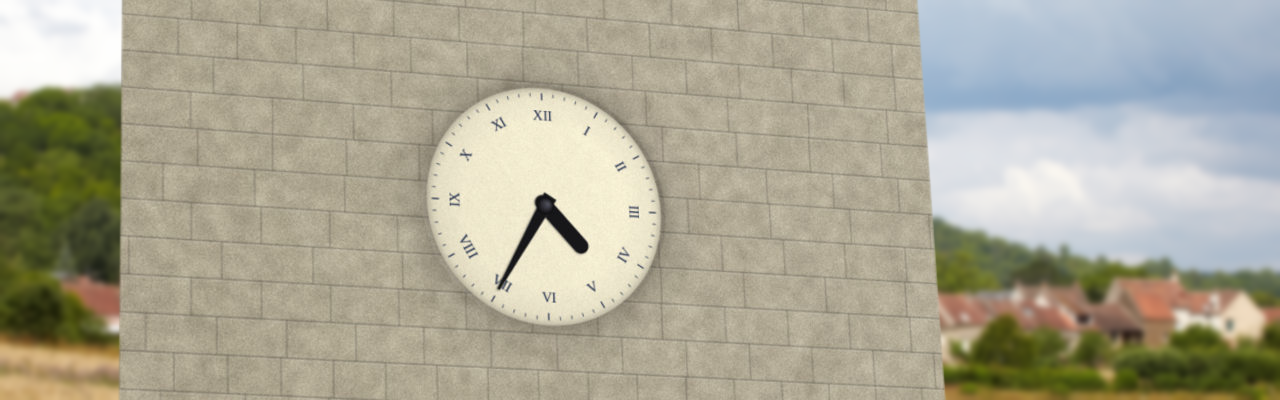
4:35
